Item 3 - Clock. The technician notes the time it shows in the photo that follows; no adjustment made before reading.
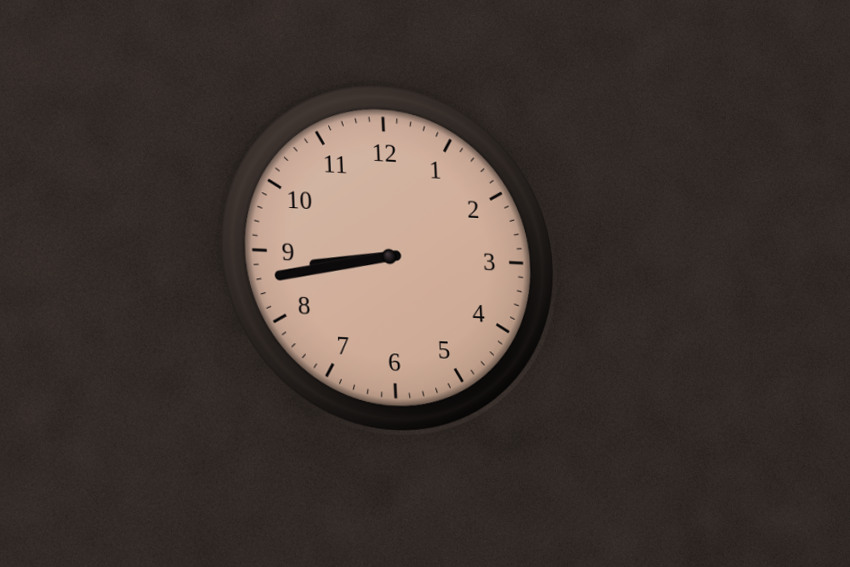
8:43
